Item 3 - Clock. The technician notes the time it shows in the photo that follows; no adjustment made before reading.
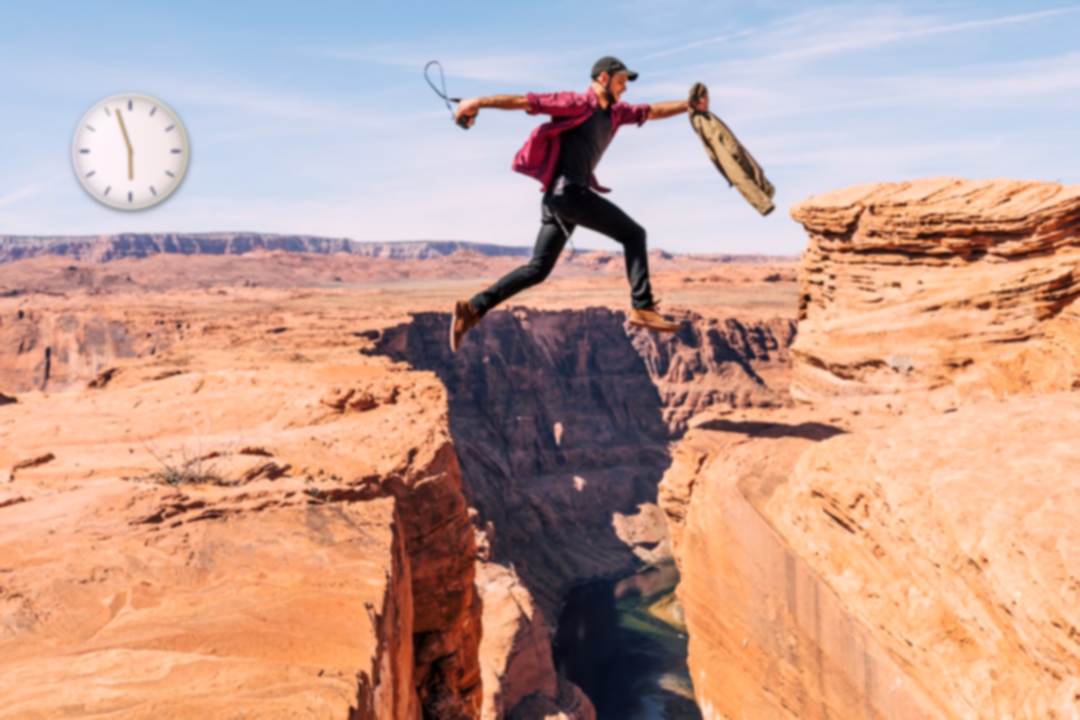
5:57
